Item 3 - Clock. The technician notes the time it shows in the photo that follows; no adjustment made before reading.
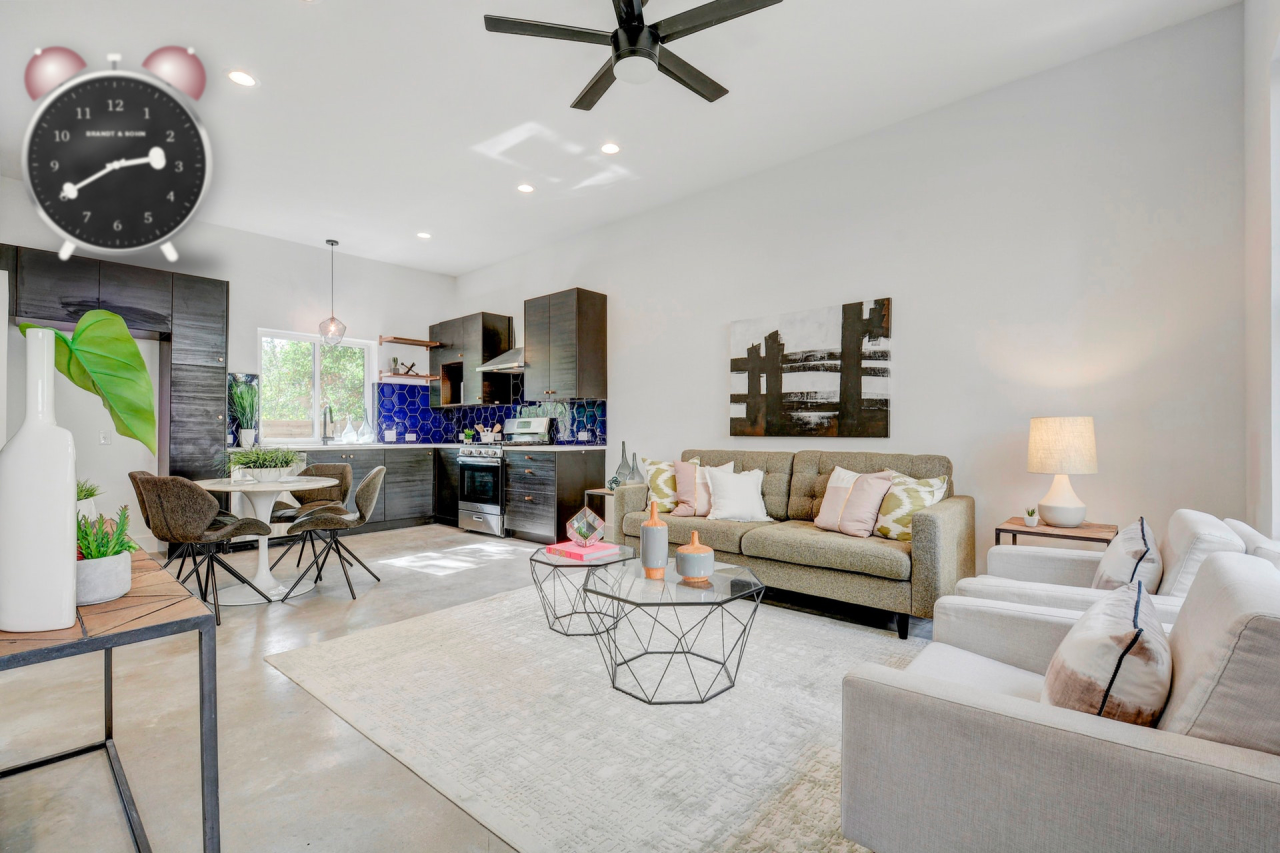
2:40
